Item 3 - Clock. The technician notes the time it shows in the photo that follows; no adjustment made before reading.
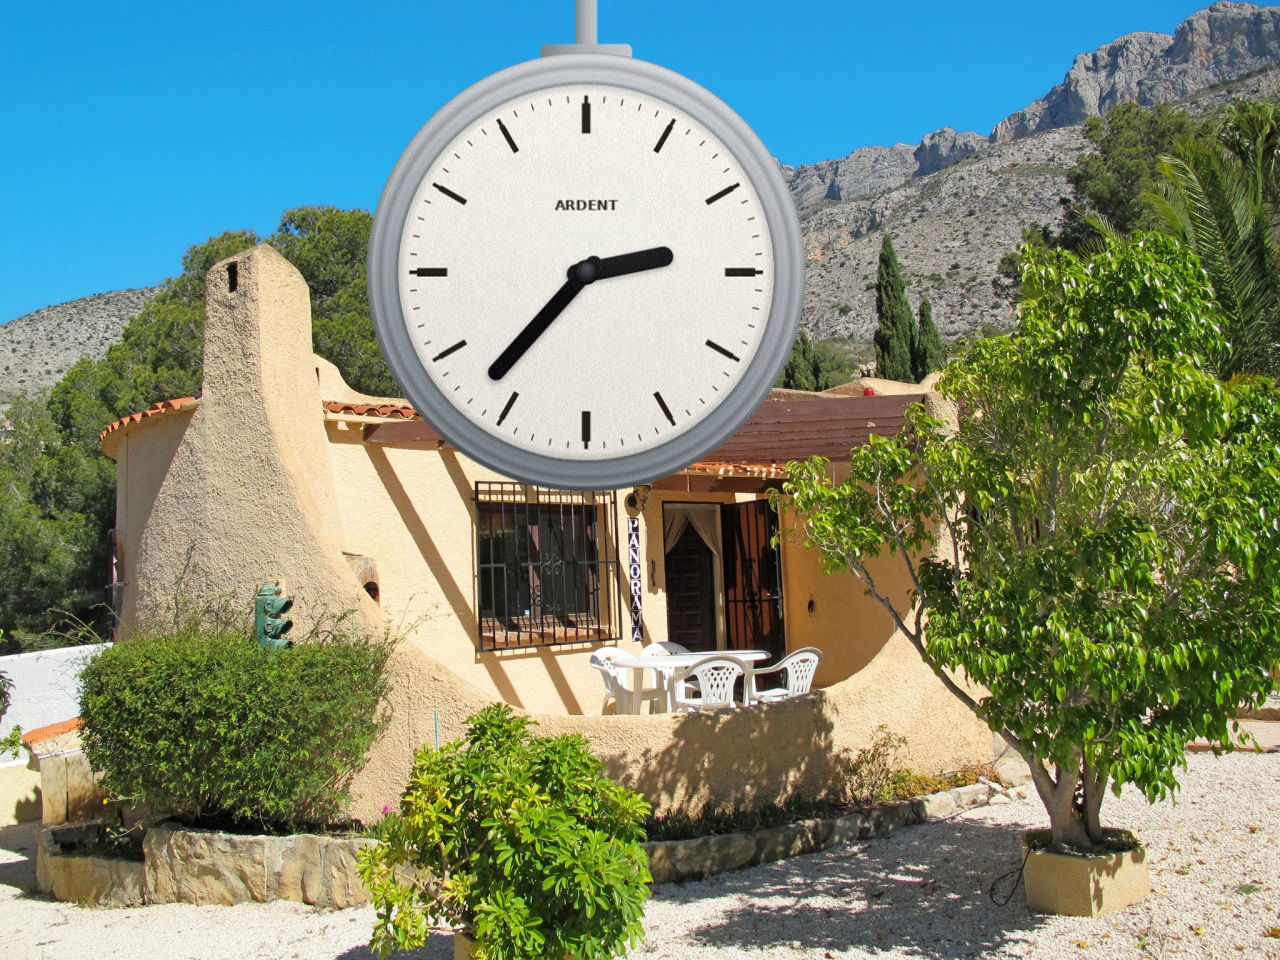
2:37
